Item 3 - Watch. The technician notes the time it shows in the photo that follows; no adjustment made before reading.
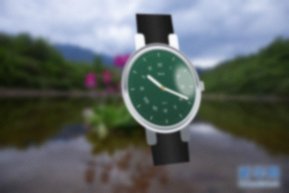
10:19
